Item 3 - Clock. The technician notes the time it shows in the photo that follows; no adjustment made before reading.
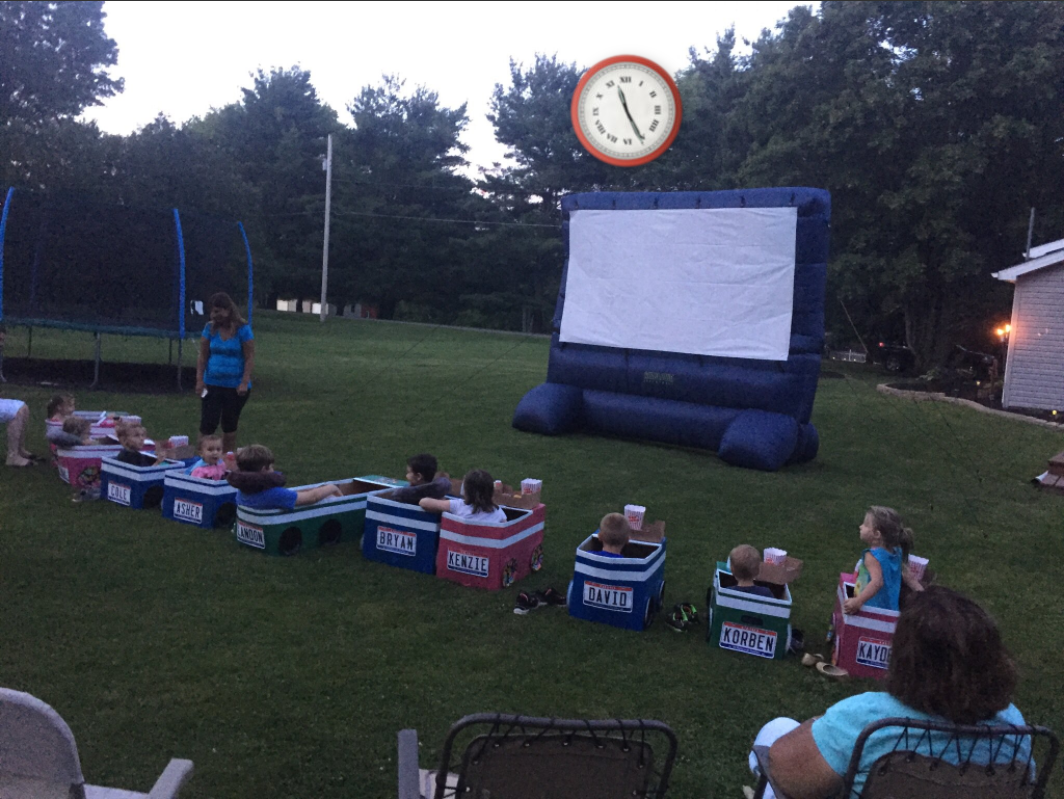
11:26
